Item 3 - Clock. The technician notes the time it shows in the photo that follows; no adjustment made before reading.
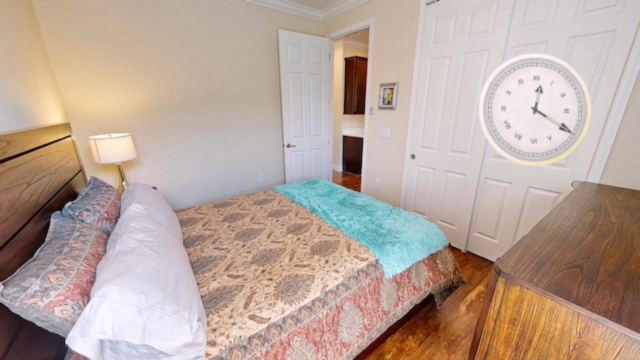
12:20
